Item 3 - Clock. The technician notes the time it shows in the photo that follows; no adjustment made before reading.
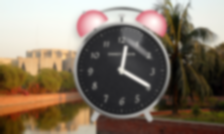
12:20
